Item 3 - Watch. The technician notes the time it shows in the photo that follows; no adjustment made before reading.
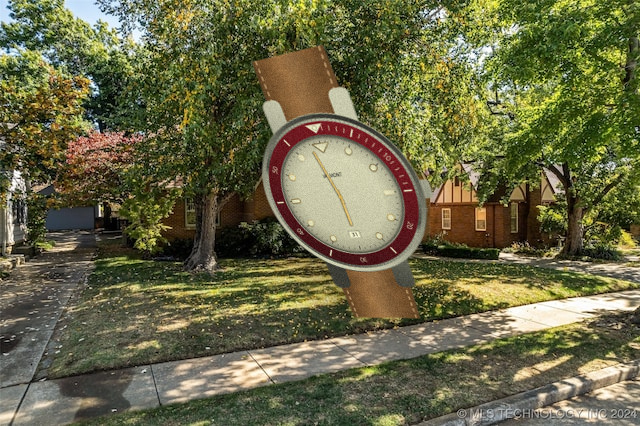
5:58
